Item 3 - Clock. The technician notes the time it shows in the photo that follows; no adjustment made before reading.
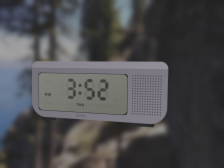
3:52
